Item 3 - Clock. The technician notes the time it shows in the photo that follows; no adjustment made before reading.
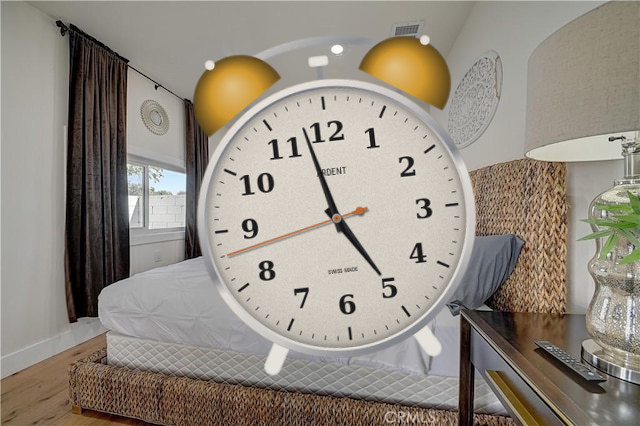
4:57:43
